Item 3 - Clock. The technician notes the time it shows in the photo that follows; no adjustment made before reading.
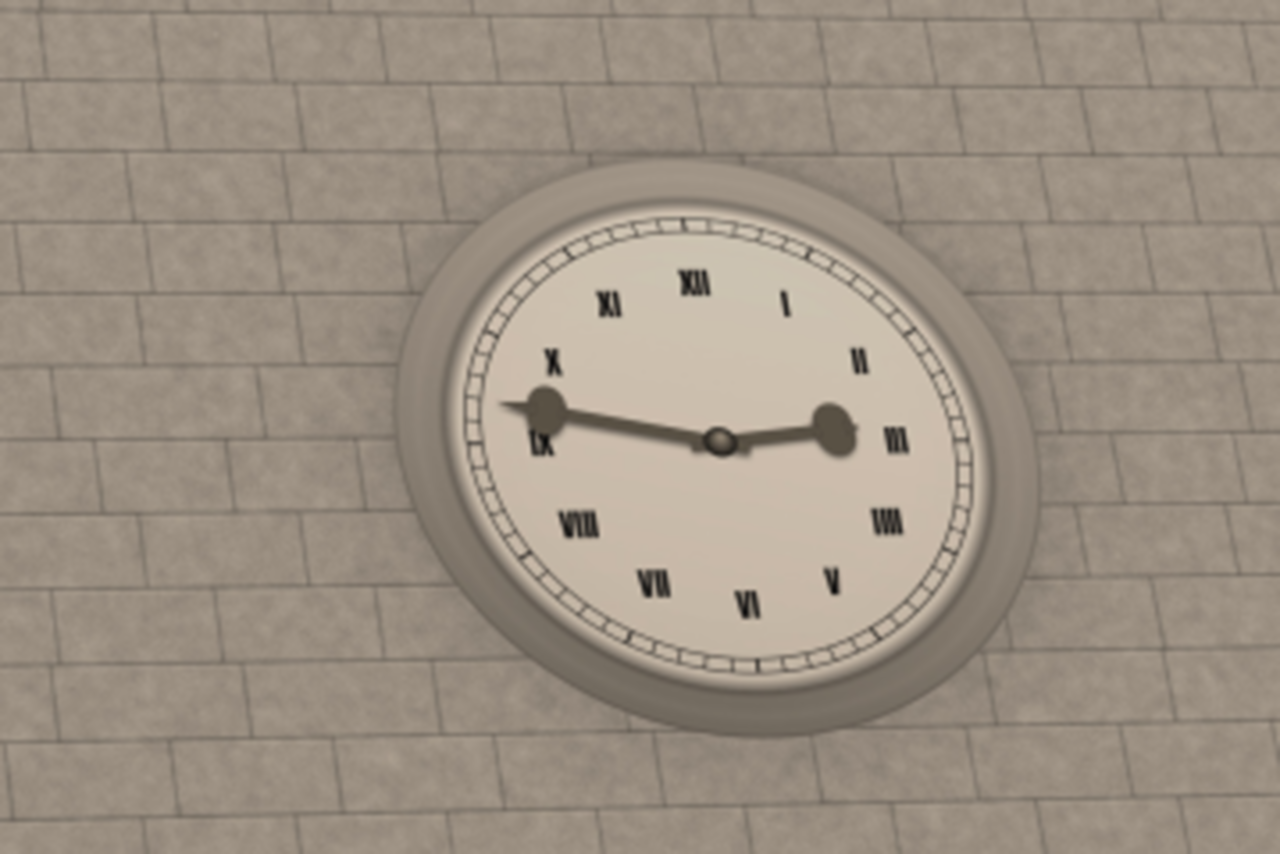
2:47
